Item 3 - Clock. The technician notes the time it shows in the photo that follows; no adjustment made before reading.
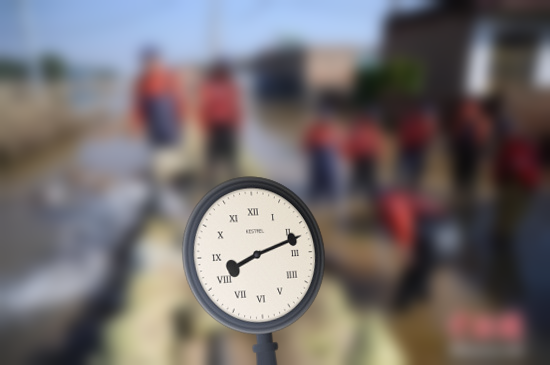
8:12
